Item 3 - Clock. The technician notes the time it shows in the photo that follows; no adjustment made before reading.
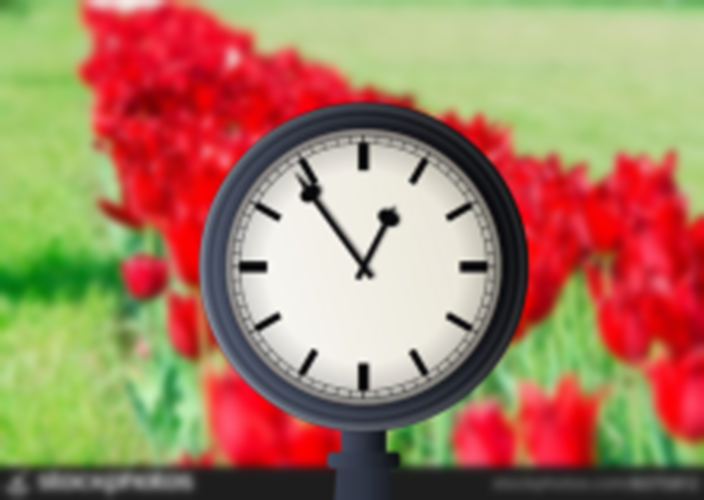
12:54
